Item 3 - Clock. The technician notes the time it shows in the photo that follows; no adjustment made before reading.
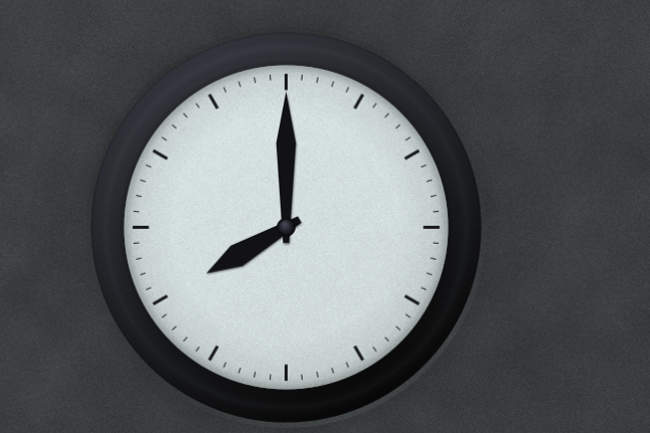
8:00
